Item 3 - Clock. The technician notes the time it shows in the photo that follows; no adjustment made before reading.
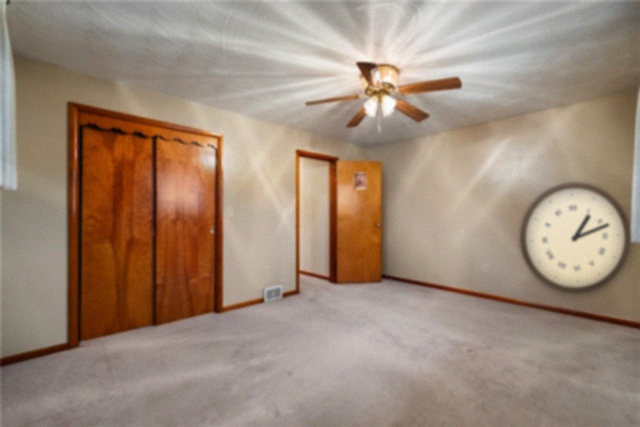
1:12
